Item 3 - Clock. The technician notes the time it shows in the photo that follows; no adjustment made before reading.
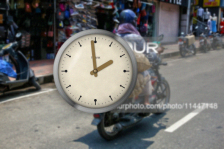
1:59
